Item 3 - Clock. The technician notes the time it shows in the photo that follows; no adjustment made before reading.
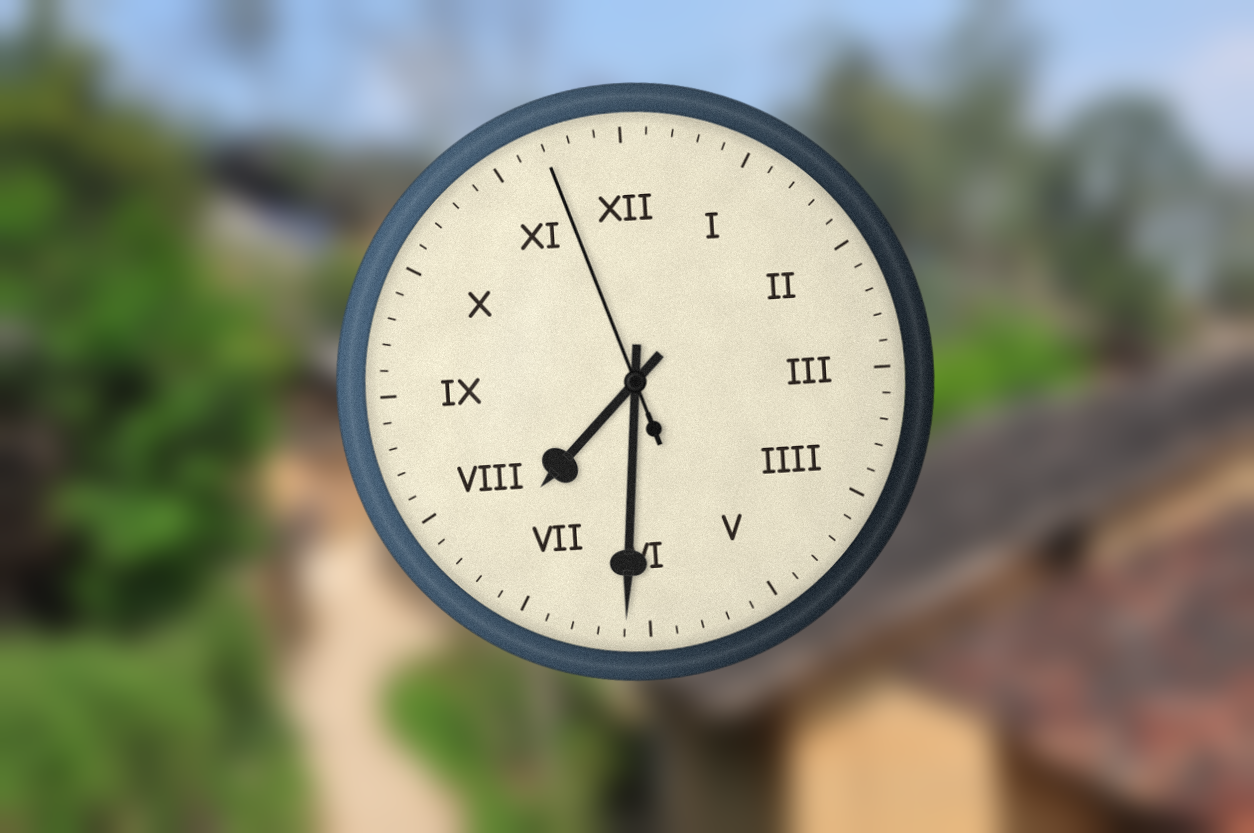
7:30:57
